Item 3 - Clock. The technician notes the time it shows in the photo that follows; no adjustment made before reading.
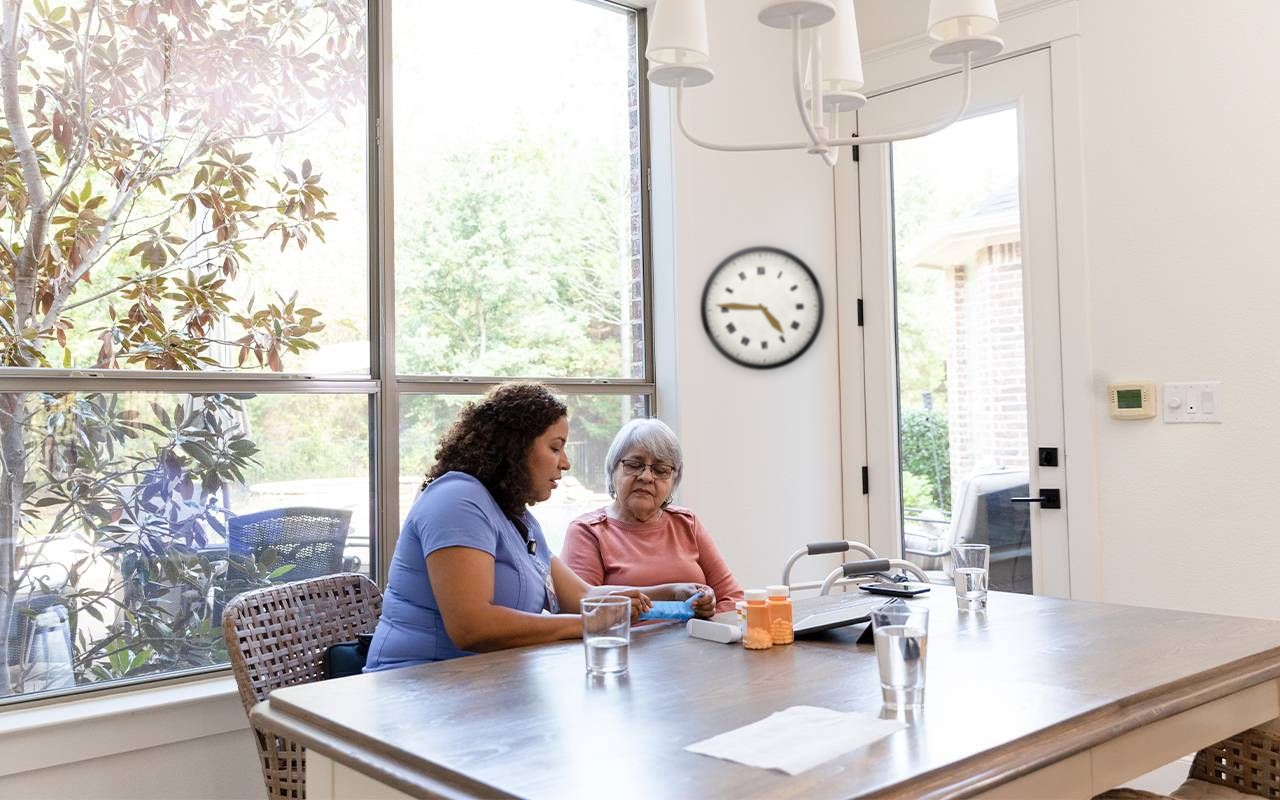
4:46
